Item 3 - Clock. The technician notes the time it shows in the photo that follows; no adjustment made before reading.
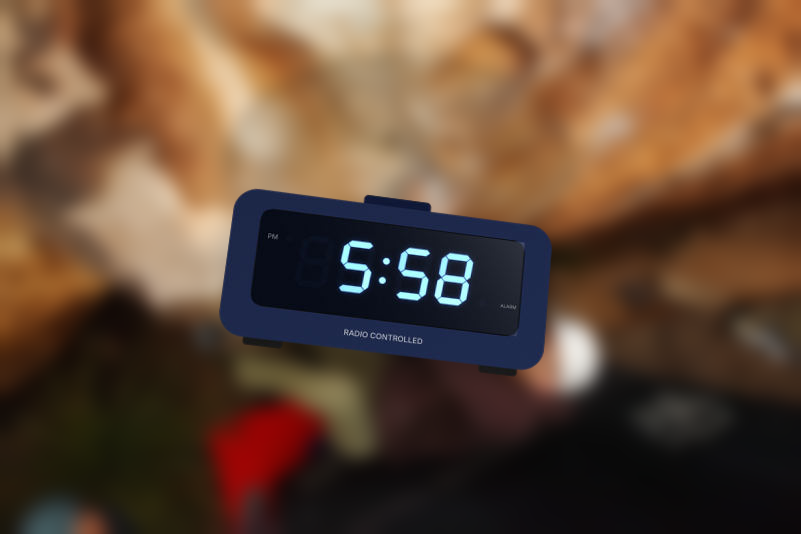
5:58
